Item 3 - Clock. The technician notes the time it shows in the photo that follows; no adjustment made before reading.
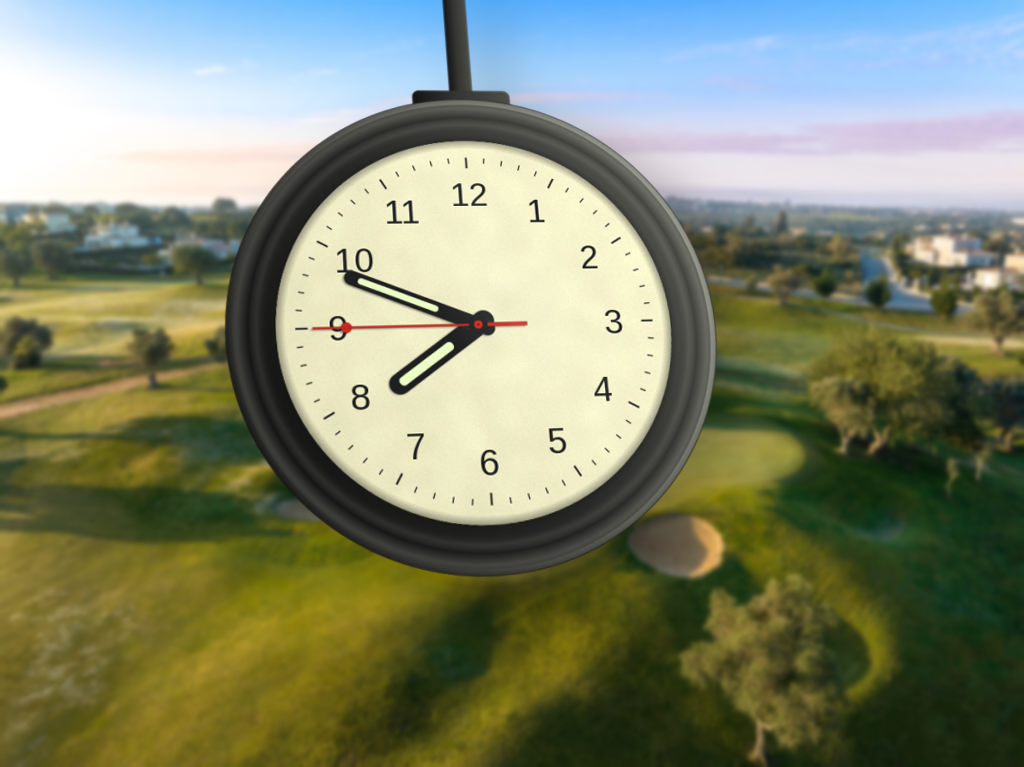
7:48:45
